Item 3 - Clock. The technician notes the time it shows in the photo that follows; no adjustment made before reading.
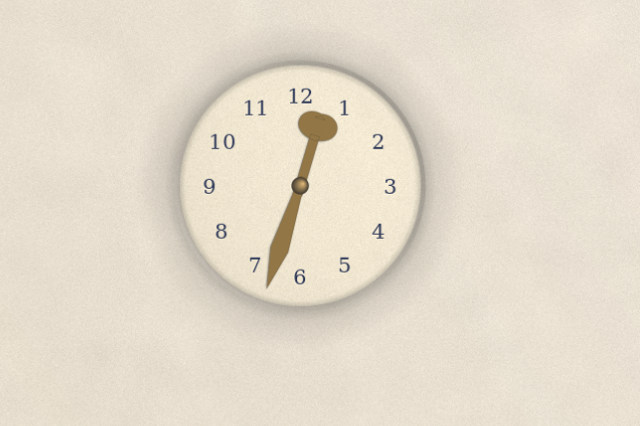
12:33
